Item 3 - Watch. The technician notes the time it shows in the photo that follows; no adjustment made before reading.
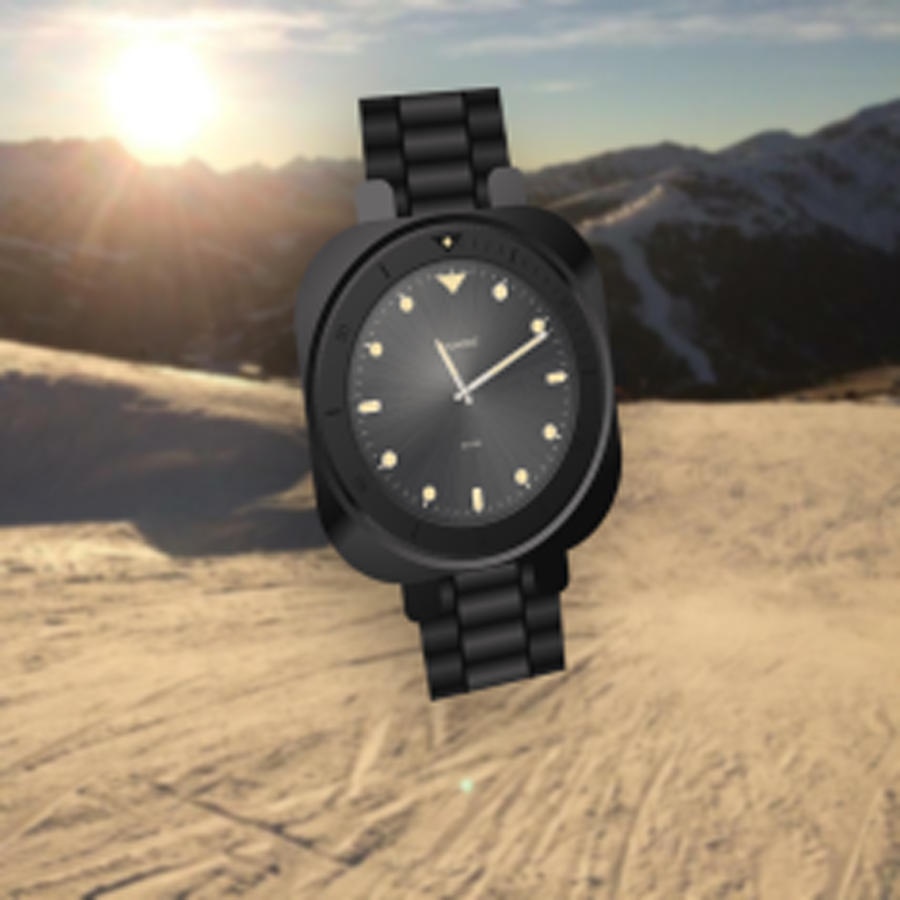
11:11
